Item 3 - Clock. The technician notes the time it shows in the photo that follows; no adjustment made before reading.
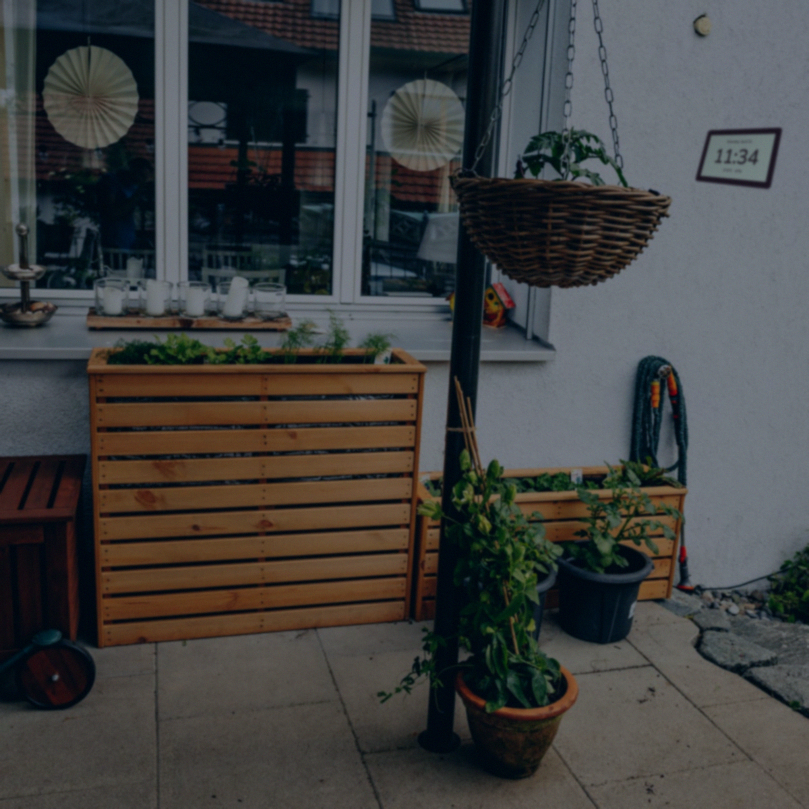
11:34
